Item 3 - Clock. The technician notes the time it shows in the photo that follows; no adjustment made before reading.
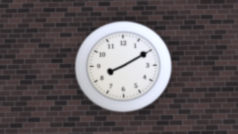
8:10
